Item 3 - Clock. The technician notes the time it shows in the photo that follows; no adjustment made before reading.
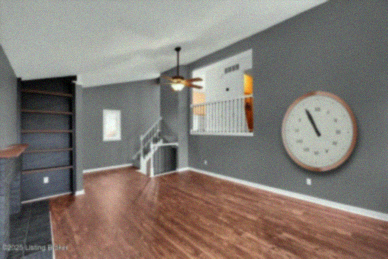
10:55
